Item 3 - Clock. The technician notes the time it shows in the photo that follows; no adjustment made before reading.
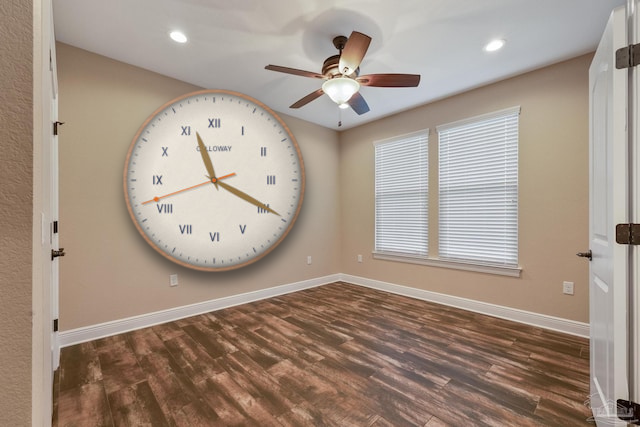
11:19:42
